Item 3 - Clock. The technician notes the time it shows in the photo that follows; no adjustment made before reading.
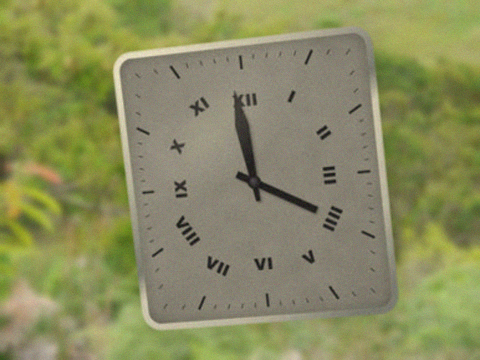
3:59
